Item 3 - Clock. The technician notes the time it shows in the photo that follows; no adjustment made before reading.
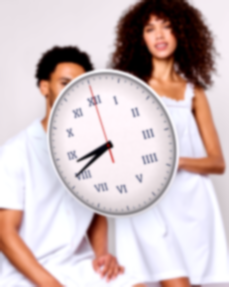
8:41:00
